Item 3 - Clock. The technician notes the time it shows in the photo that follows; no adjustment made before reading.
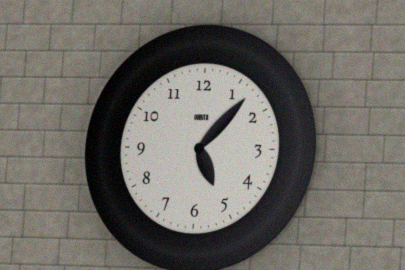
5:07
